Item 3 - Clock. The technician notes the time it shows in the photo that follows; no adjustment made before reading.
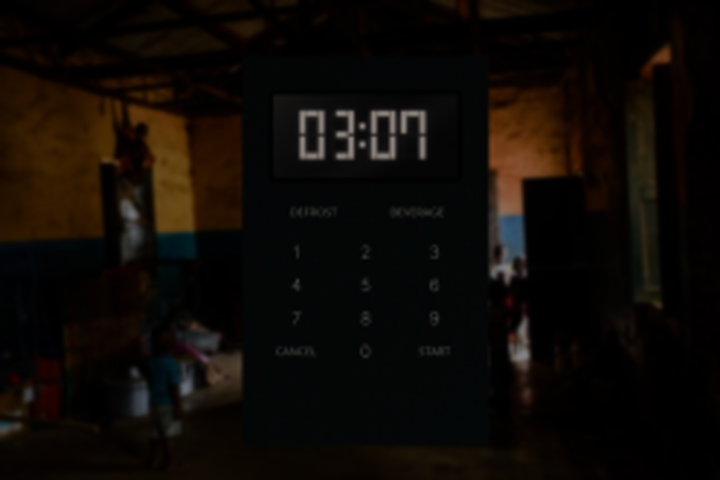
3:07
